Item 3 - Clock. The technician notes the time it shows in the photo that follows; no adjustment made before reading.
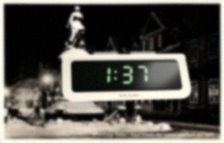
1:37
